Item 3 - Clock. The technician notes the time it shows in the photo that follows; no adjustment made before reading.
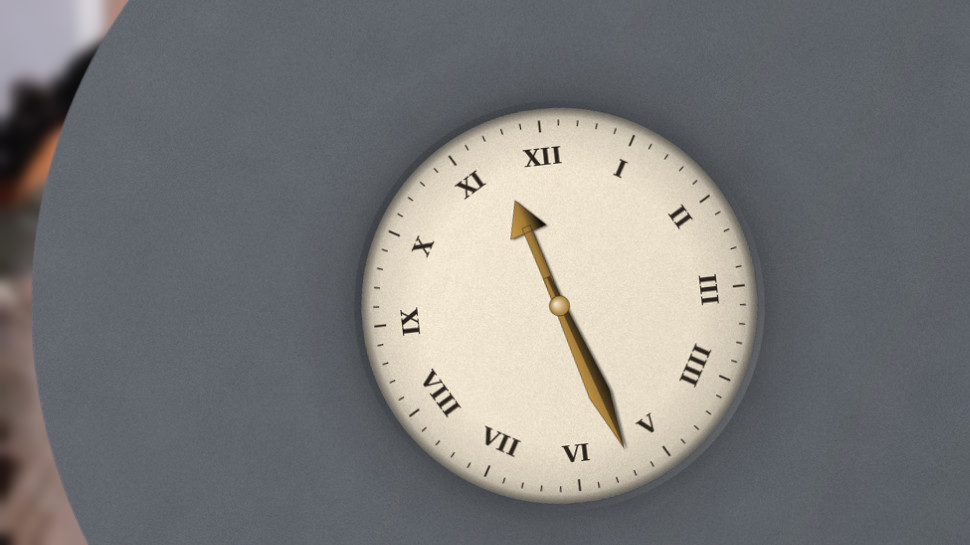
11:27
